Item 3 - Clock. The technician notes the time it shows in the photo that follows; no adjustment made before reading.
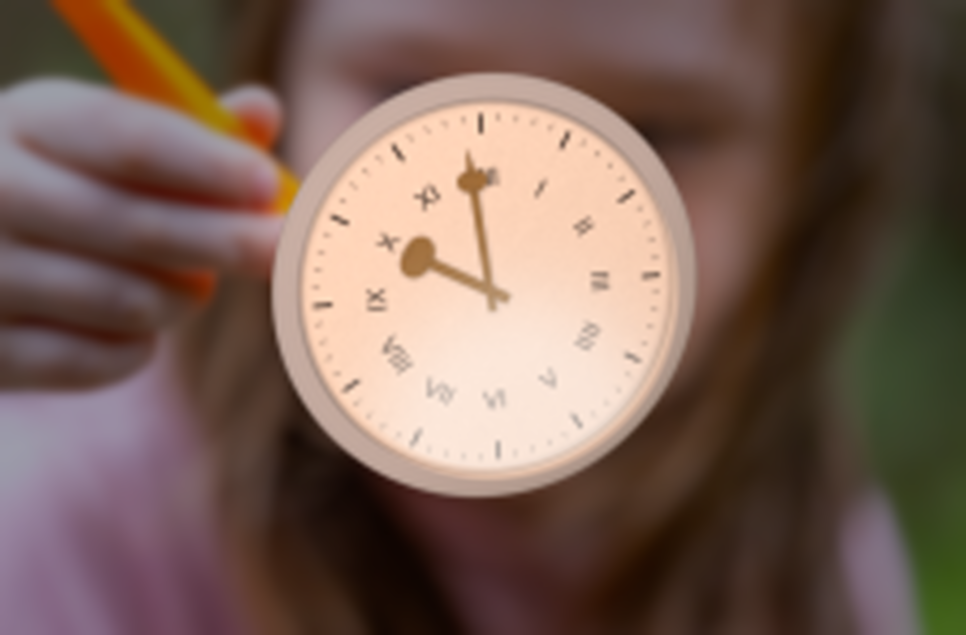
9:59
